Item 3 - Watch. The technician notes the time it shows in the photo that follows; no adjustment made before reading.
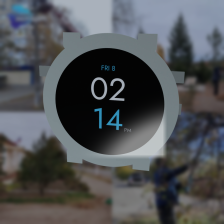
2:14
